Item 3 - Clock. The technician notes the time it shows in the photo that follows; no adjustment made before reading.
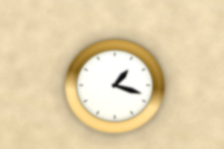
1:18
